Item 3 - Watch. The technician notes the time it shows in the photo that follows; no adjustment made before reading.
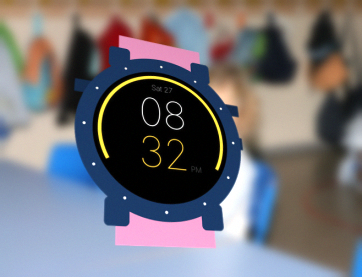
8:32
